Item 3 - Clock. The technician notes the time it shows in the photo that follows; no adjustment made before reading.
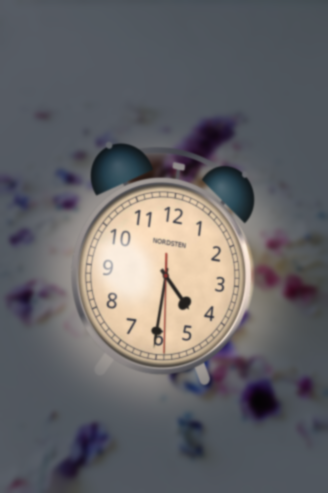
4:30:29
